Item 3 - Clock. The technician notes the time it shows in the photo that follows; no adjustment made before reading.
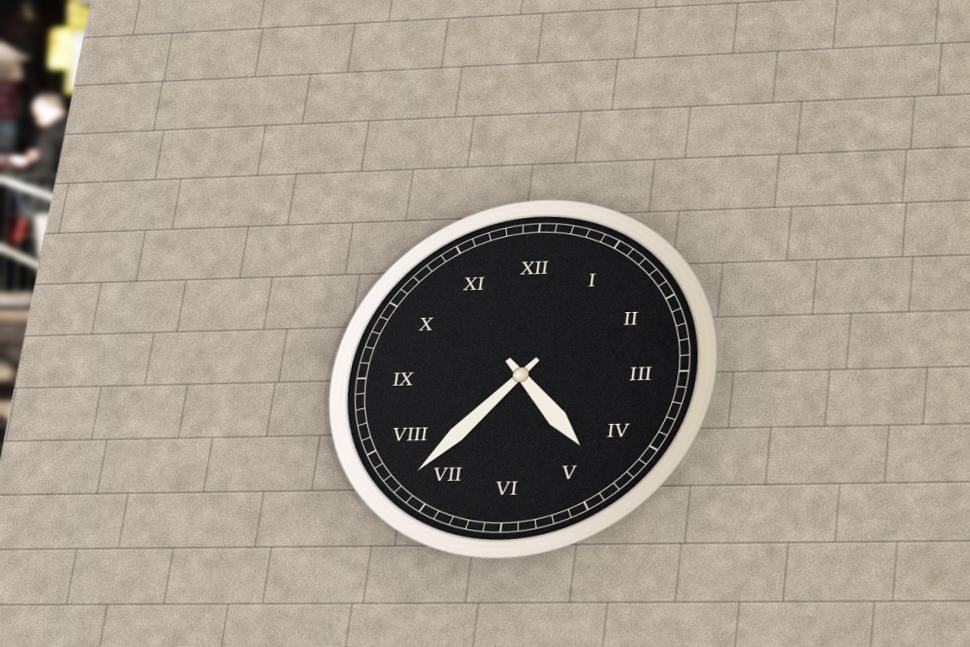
4:37
